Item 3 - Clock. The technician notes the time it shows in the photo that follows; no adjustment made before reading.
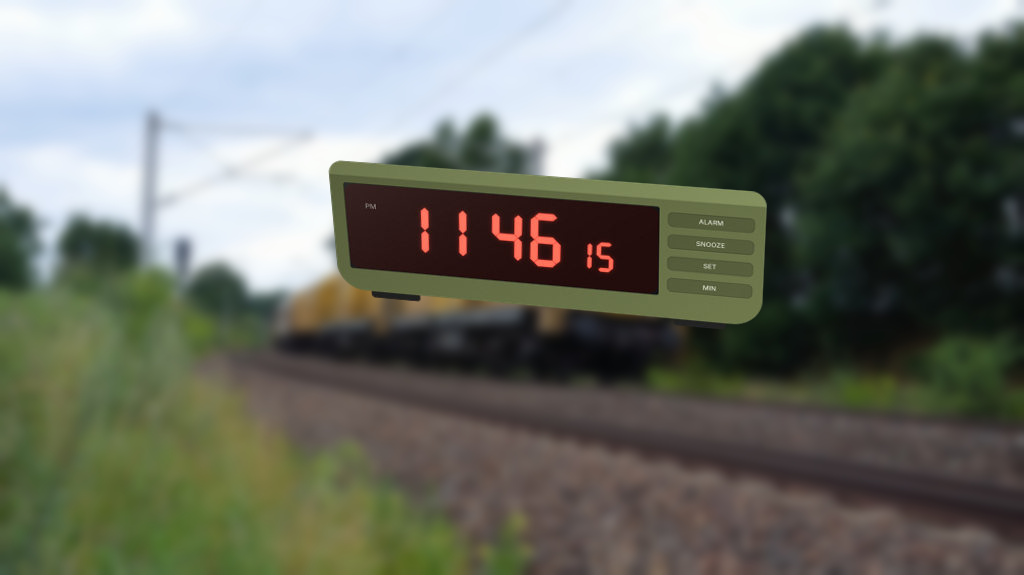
11:46:15
